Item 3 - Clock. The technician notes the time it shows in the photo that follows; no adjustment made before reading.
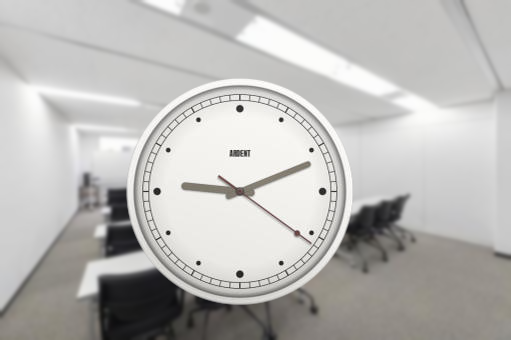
9:11:21
